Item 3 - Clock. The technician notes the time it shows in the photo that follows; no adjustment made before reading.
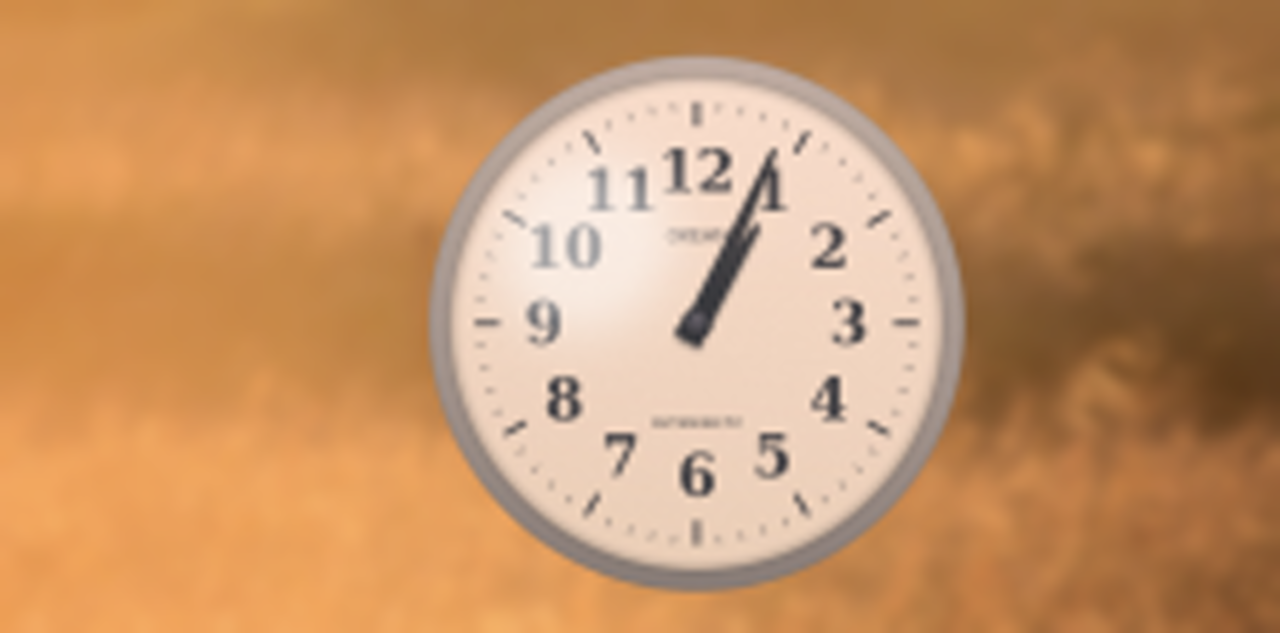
1:04
